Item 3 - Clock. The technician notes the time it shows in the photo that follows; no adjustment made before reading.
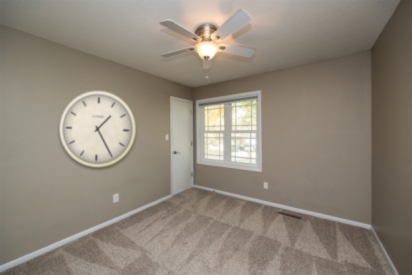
1:25
